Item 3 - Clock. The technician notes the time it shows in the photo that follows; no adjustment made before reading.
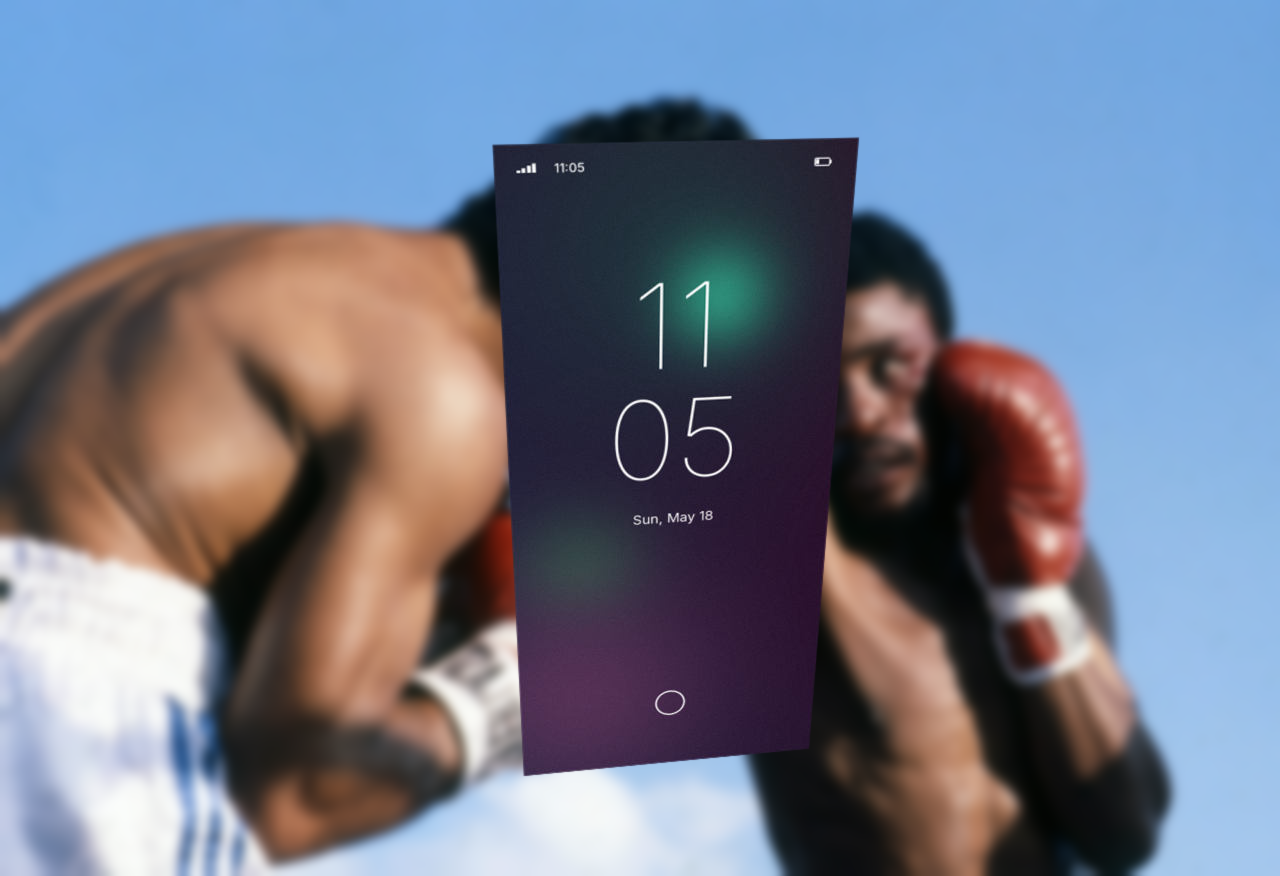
11:05
